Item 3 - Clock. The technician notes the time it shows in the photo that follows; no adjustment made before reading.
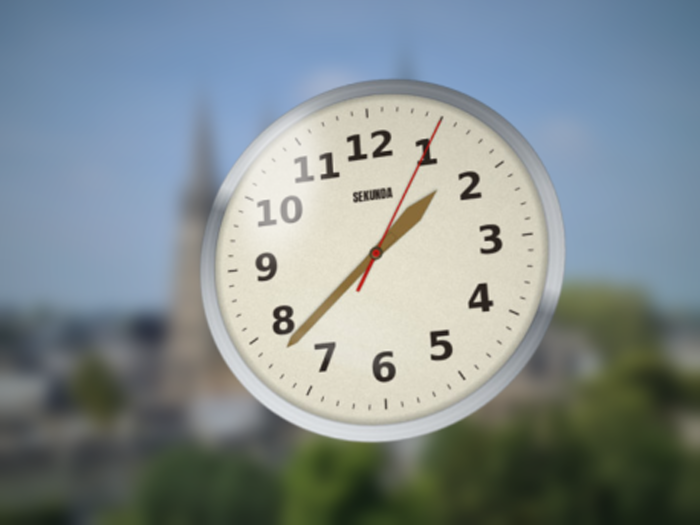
1:38:05
